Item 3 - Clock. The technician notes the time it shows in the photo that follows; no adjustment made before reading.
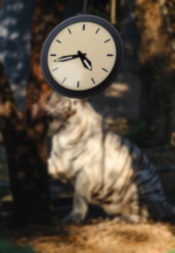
4:43
